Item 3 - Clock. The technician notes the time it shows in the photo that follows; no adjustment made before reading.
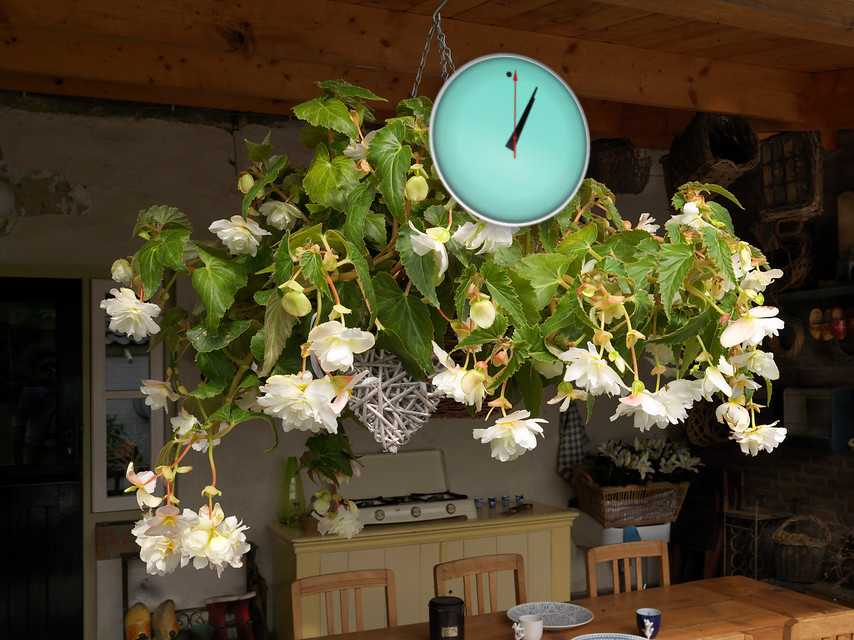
1:05:01
